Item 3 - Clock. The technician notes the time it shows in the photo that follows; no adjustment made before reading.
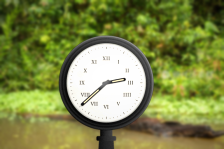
2:38
